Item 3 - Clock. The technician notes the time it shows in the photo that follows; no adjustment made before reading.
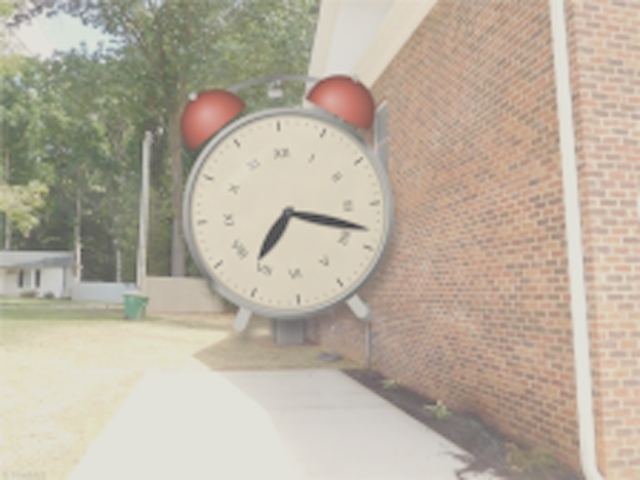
7:18
